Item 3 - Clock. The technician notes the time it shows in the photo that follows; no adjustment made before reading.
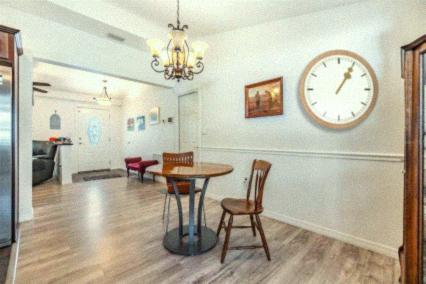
1:05
